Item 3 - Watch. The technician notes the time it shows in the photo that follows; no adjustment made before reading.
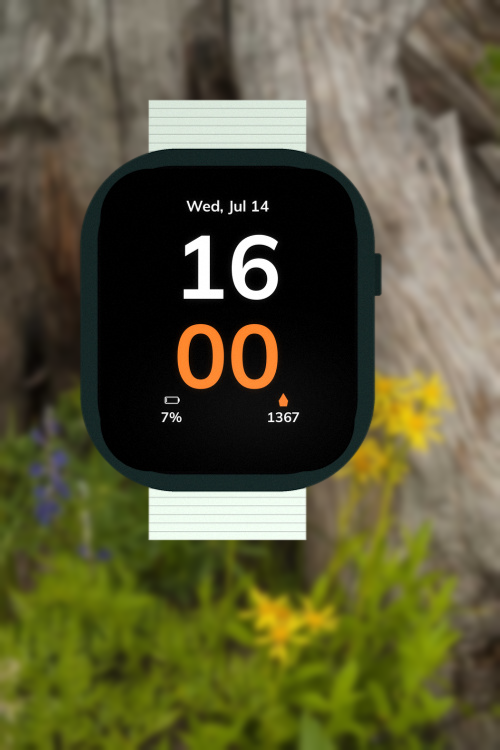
16:00
